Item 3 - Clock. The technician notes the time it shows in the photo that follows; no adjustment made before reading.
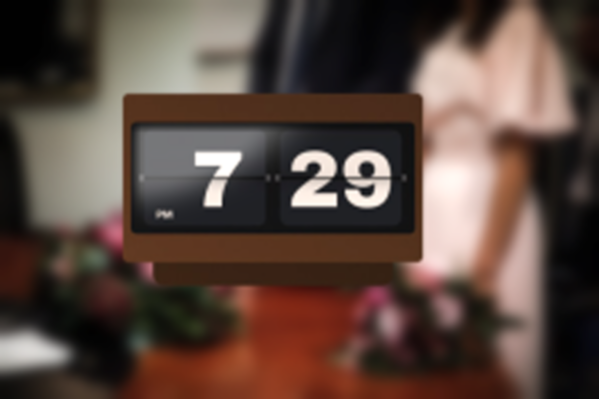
7:29
